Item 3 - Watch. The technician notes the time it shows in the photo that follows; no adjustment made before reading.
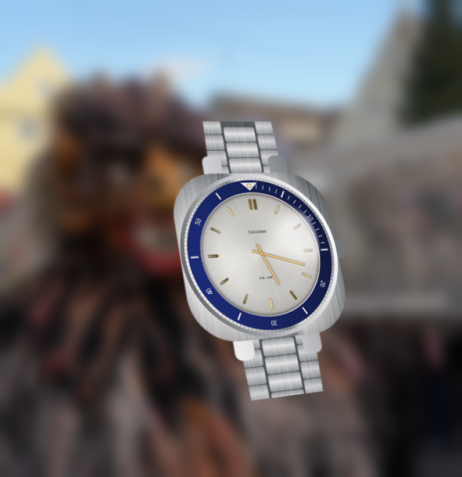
5:18
